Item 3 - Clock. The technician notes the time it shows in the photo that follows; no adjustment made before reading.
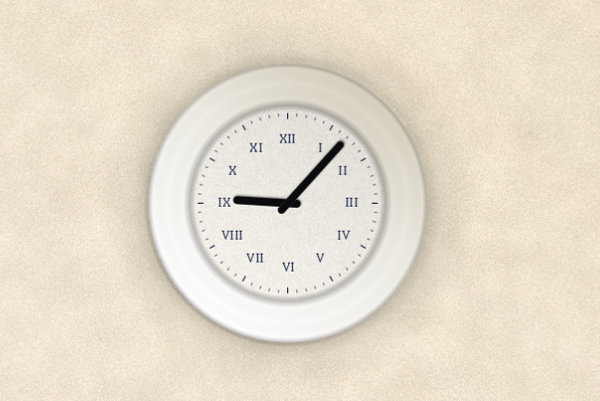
9:07
